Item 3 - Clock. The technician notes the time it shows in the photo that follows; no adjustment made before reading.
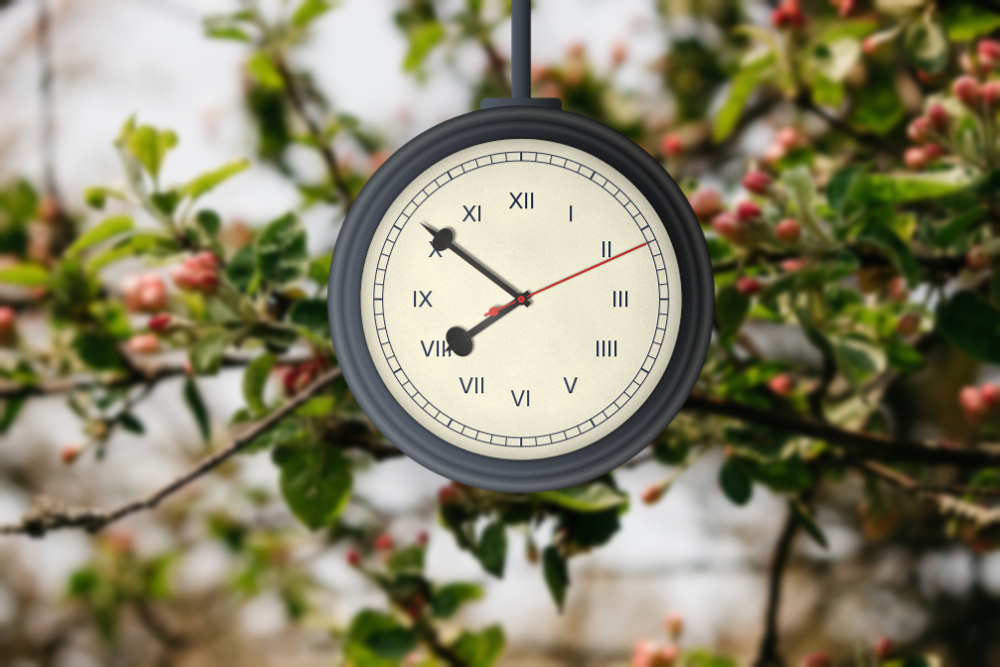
7:51:11
